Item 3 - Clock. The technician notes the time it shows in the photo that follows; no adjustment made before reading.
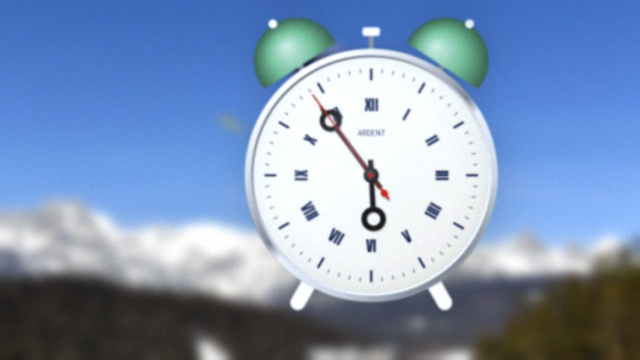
5:53:54
